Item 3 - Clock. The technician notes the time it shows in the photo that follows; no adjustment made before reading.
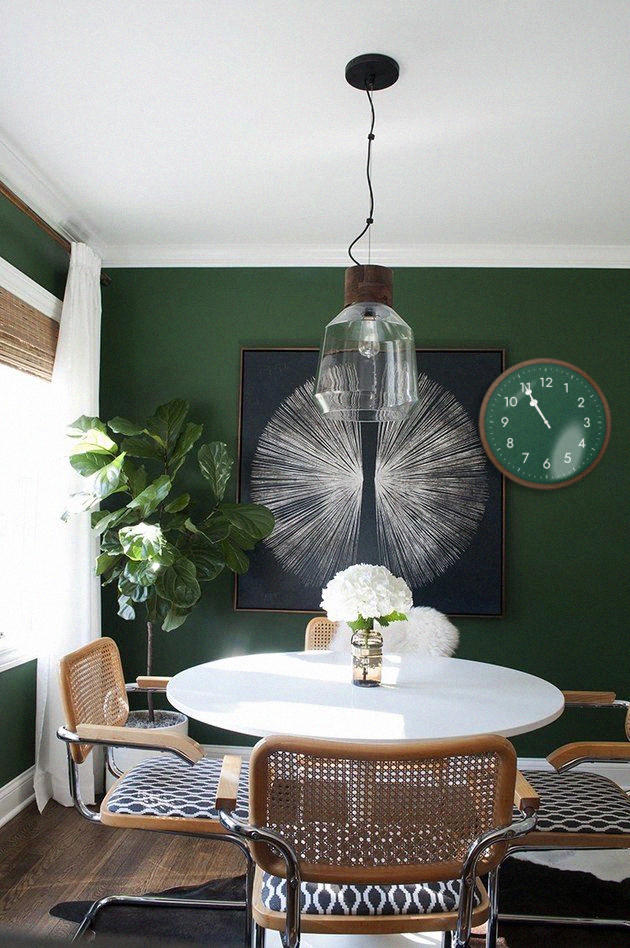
10:55
